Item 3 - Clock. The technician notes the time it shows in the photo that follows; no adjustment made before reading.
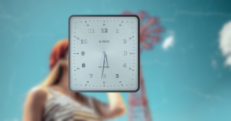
5:31
